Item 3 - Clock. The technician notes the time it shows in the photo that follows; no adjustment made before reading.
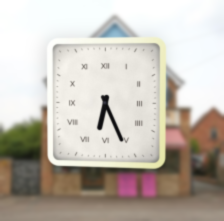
6:26
